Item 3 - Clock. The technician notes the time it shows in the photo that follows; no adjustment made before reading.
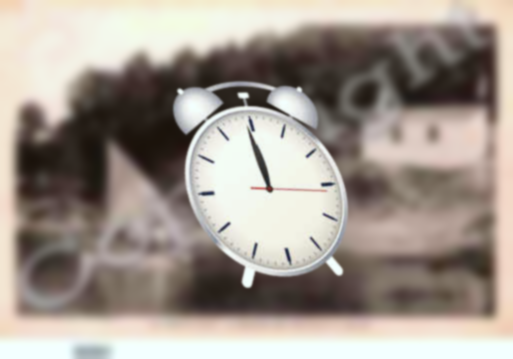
11:59:16
